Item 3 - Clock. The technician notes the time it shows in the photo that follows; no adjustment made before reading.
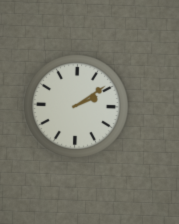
2:09
